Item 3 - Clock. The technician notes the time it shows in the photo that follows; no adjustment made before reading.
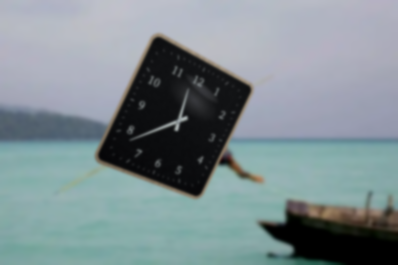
11:38
